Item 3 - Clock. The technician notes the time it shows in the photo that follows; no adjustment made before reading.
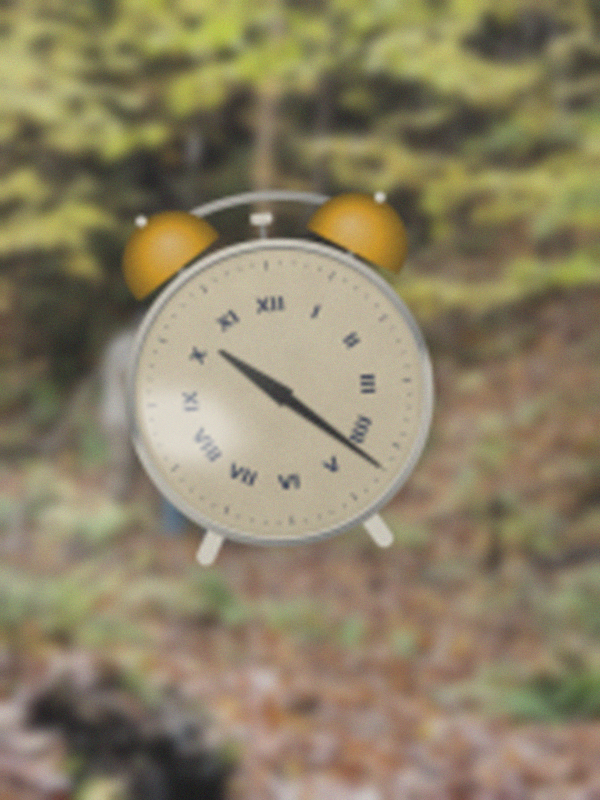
10:22
